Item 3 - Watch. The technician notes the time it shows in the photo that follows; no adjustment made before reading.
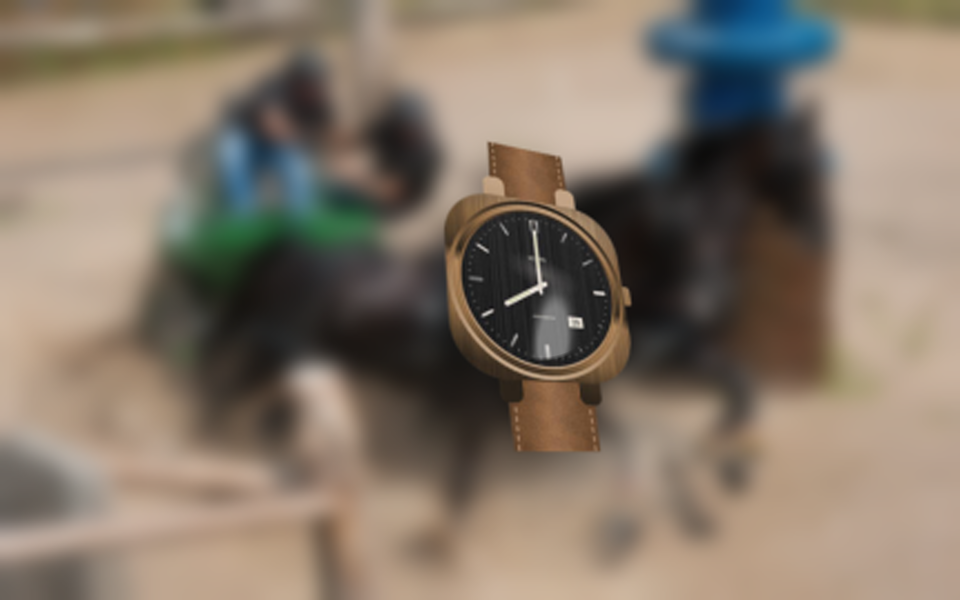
8:00
